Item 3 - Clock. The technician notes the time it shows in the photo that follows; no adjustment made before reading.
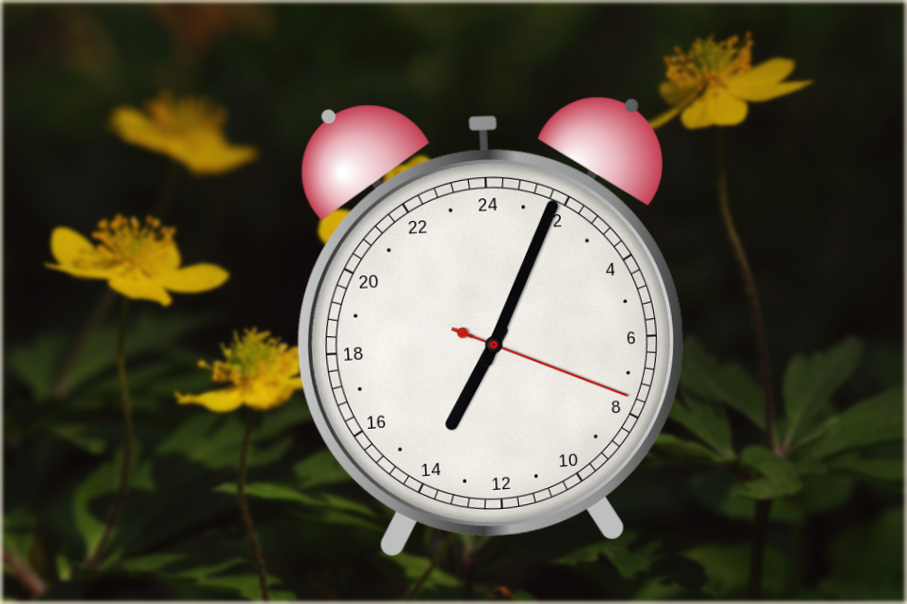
14:04:19
